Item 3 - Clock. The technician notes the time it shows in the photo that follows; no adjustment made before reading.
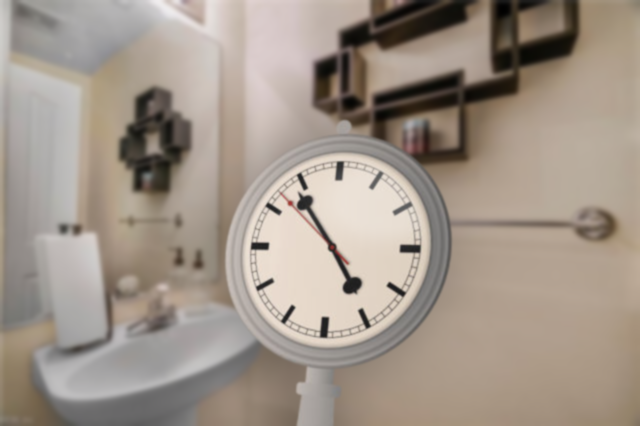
4:53:52
